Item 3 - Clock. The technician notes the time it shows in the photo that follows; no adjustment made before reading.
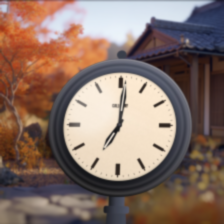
7:01
